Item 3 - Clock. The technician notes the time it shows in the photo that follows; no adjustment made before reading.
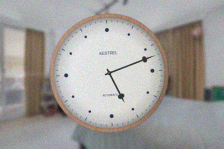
5:12
